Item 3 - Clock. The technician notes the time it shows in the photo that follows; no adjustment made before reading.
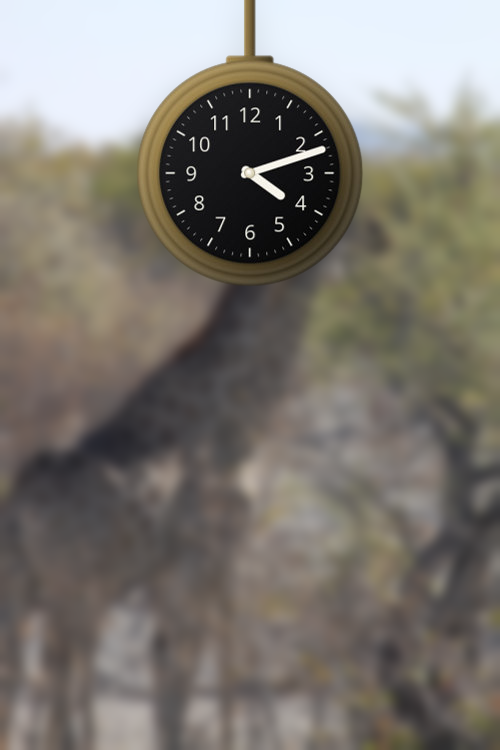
4:12
